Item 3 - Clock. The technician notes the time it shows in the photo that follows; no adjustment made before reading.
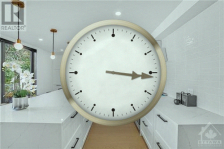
3:16
